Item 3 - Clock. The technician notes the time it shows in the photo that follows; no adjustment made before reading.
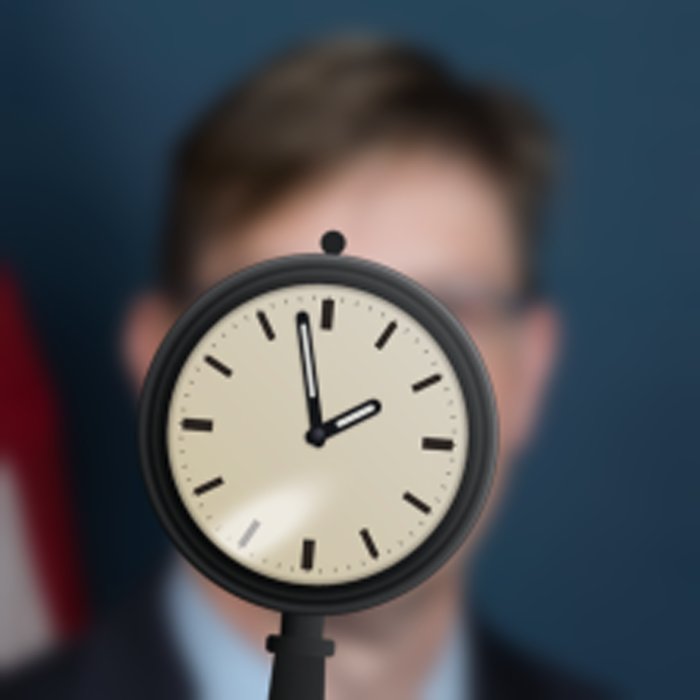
1:58
